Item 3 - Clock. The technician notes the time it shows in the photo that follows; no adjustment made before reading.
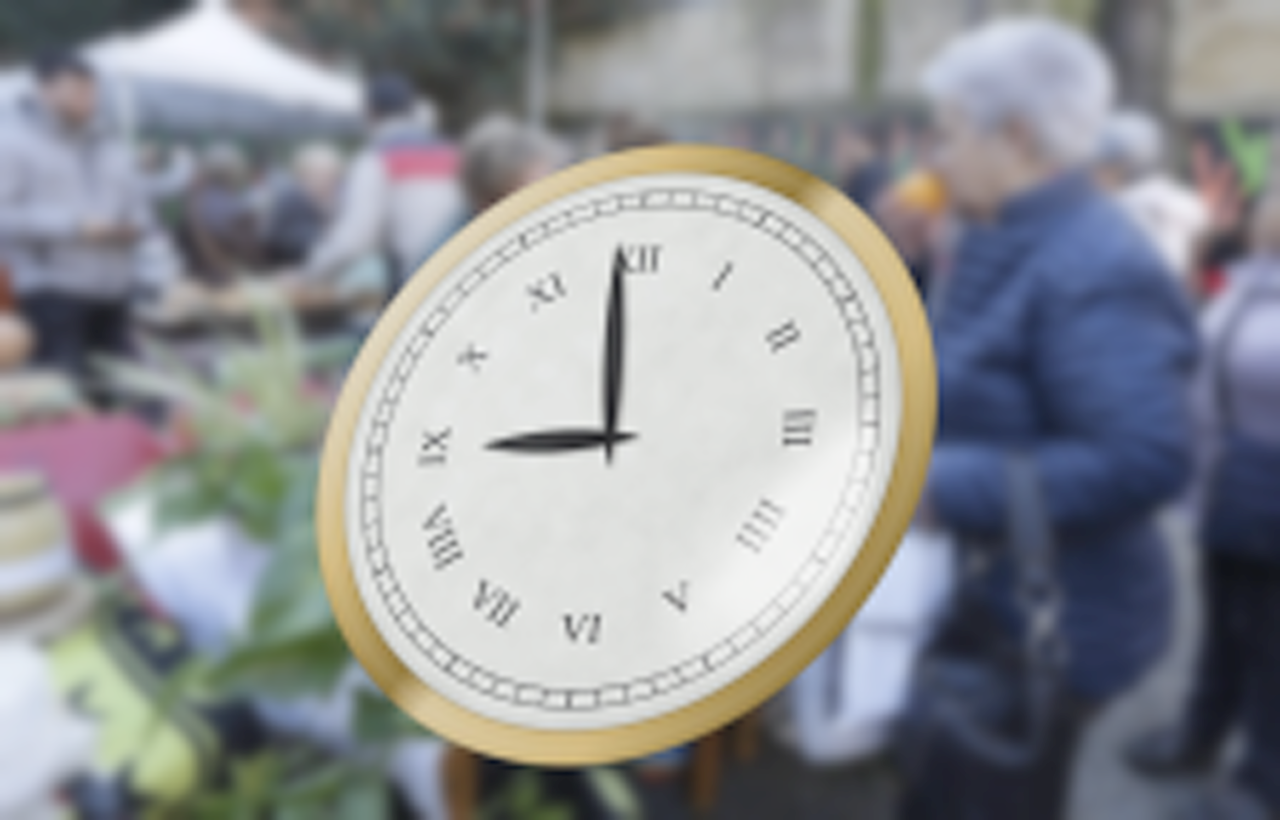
8:59
